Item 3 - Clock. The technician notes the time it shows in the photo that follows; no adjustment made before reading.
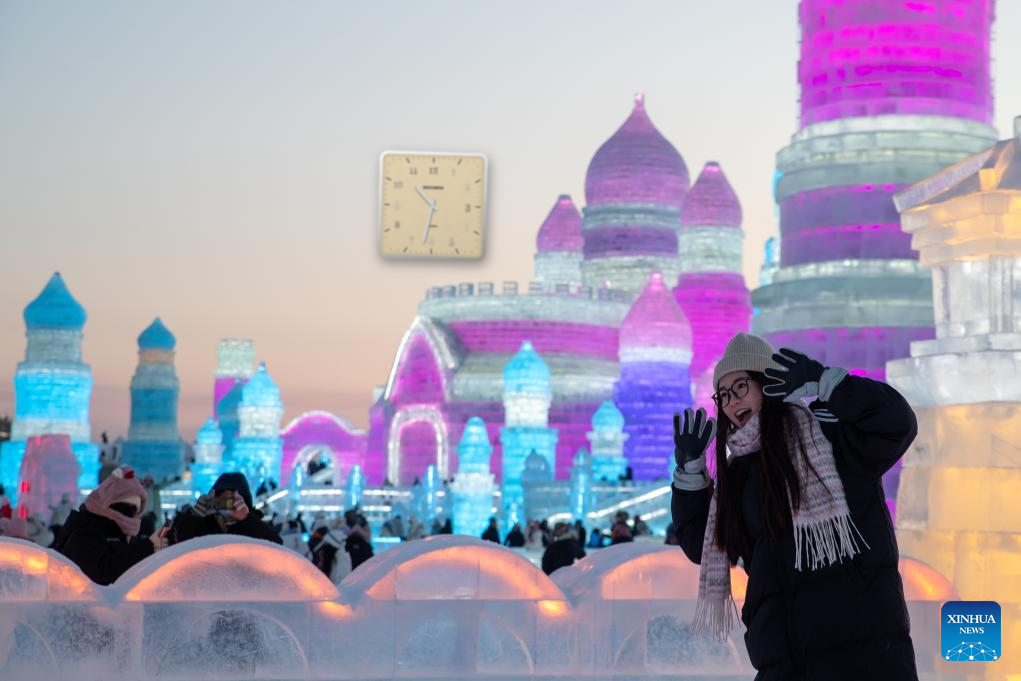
10:32
